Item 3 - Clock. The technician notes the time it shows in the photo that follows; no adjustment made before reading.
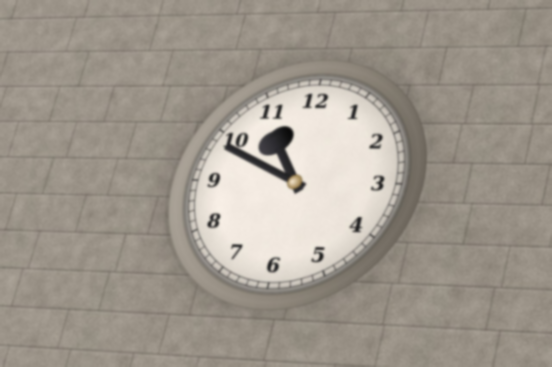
10:49
